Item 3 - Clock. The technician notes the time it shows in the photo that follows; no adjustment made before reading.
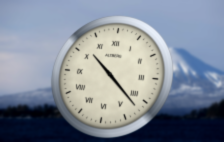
10:22
